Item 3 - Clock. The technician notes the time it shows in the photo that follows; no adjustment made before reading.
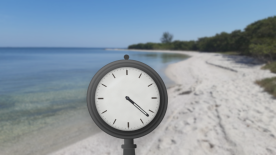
4:22
